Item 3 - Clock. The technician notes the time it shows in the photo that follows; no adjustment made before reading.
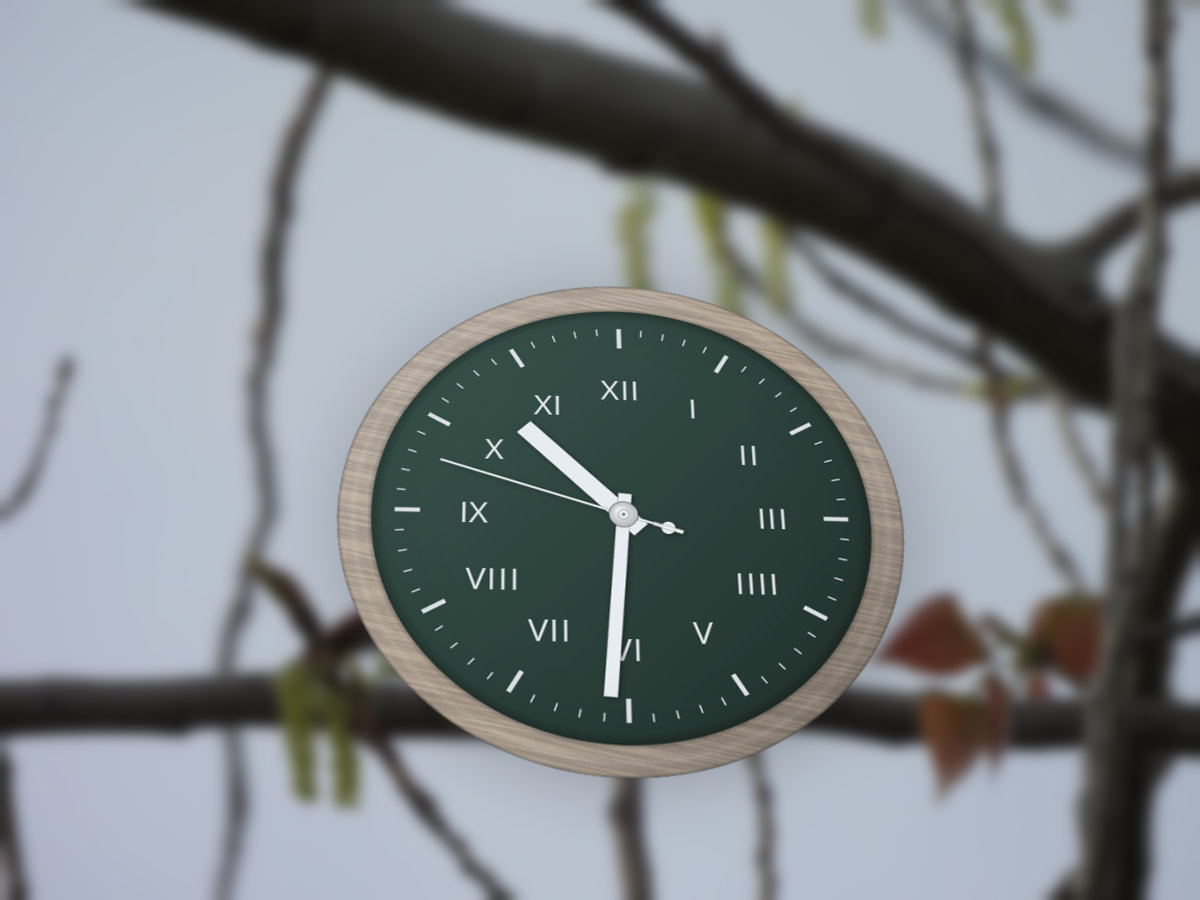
10:30:48
